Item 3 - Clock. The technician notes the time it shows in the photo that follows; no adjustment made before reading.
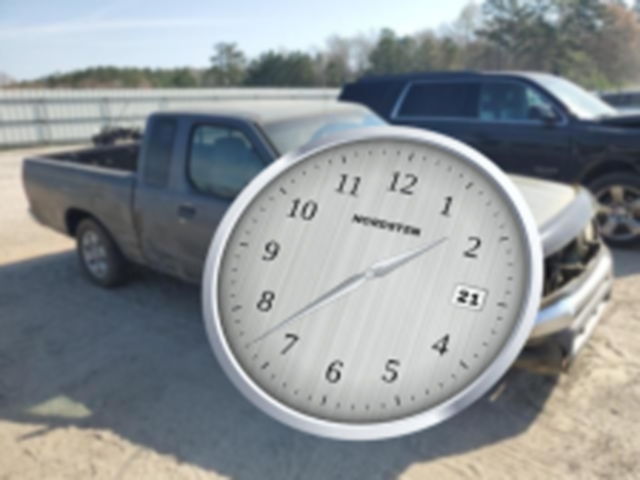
1:37
